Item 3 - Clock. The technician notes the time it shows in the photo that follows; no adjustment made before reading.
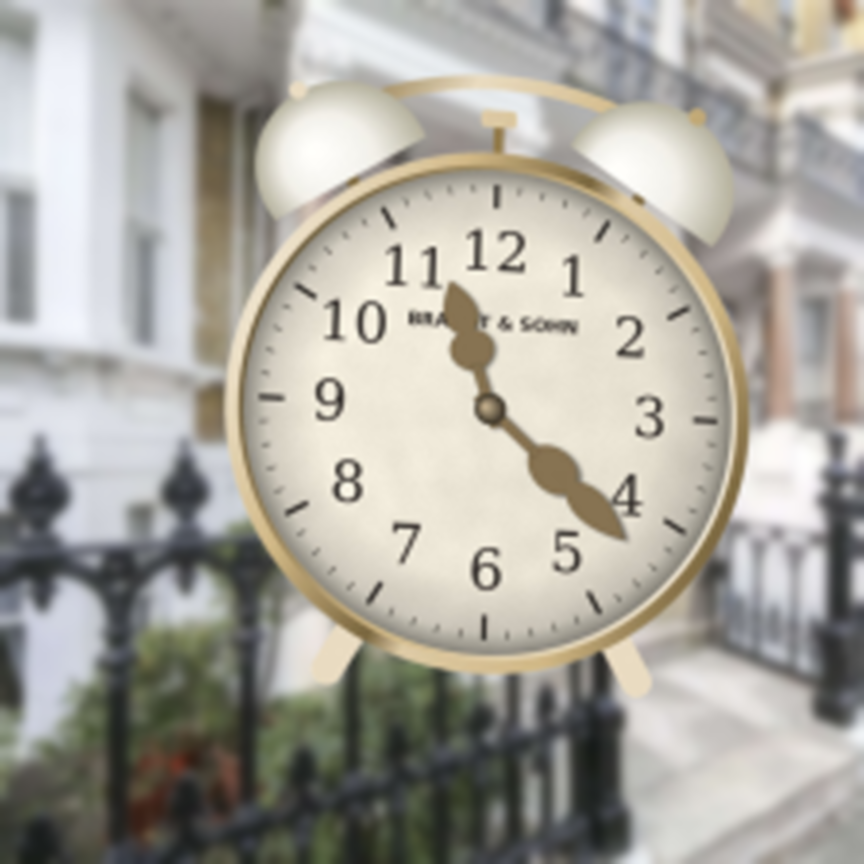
11:22
